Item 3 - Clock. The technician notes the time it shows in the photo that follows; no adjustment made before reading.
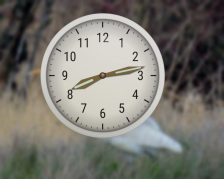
8:13
